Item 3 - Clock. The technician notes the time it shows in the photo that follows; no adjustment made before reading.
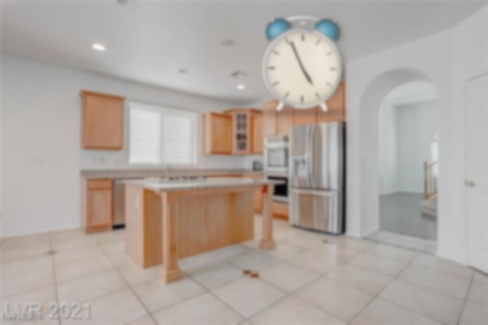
4:56
